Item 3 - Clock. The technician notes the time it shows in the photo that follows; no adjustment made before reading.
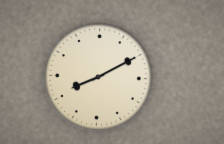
8:10
